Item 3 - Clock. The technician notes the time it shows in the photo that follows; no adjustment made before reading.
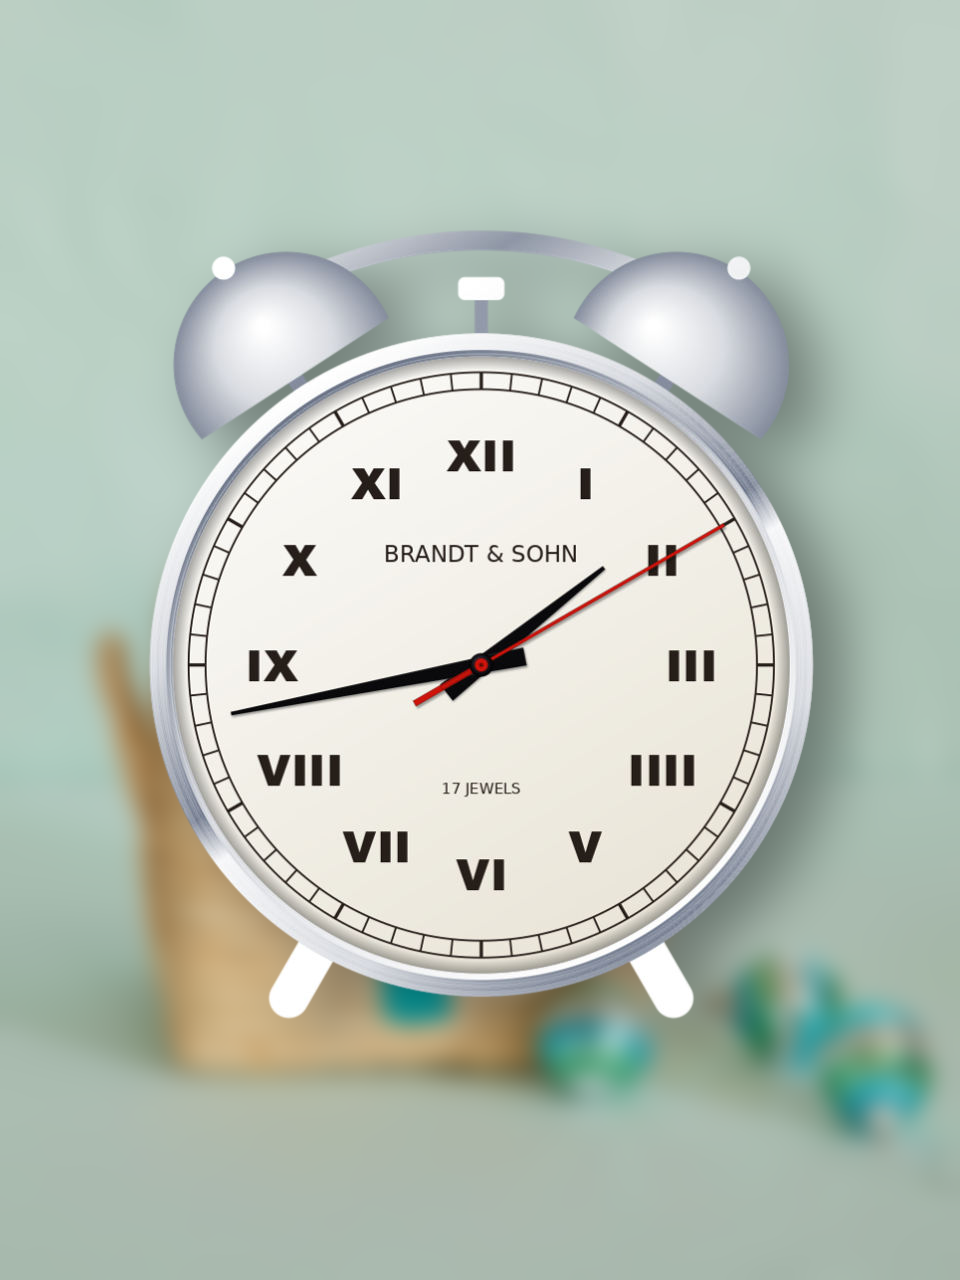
1:43:10
